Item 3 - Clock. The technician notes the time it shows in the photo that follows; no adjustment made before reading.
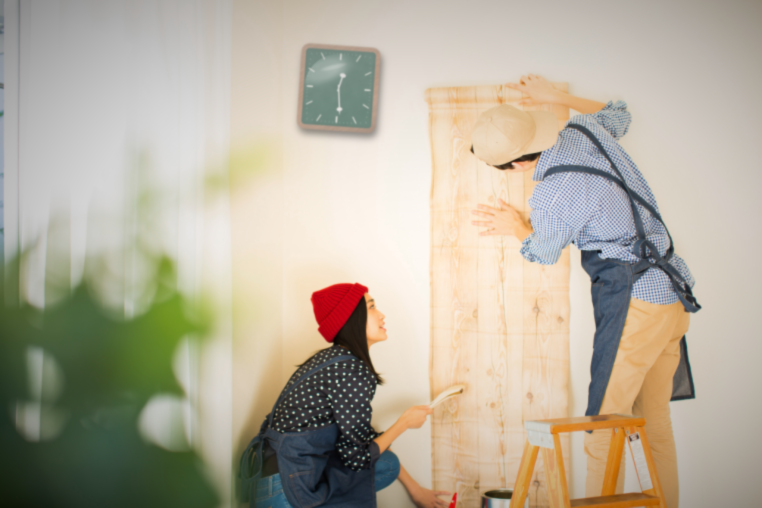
12:29
